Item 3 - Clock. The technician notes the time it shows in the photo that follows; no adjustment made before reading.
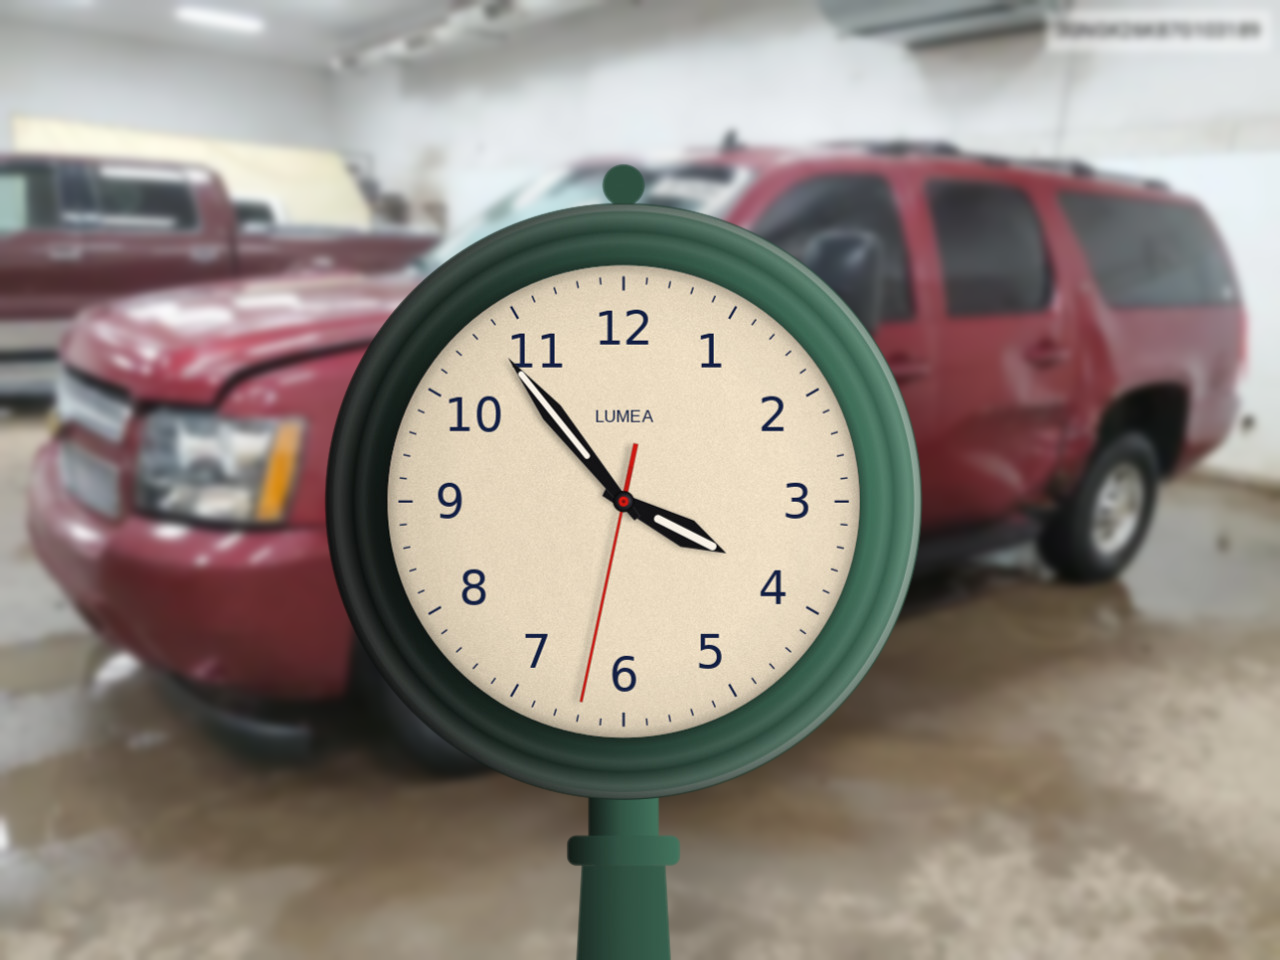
3:53:32
